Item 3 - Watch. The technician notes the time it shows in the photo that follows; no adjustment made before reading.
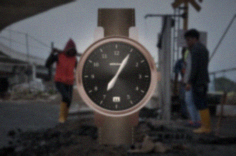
7:05
